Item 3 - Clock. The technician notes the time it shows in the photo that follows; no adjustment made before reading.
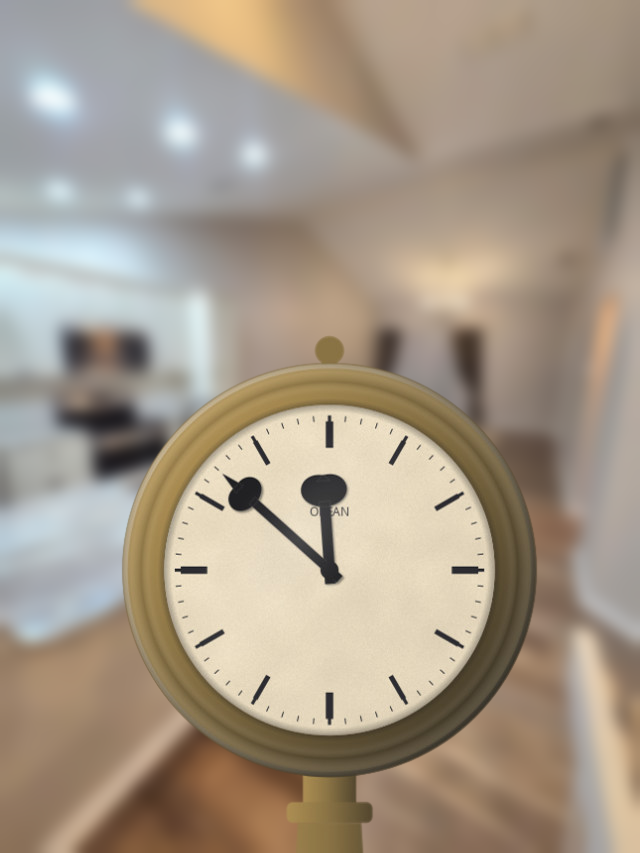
11:52
